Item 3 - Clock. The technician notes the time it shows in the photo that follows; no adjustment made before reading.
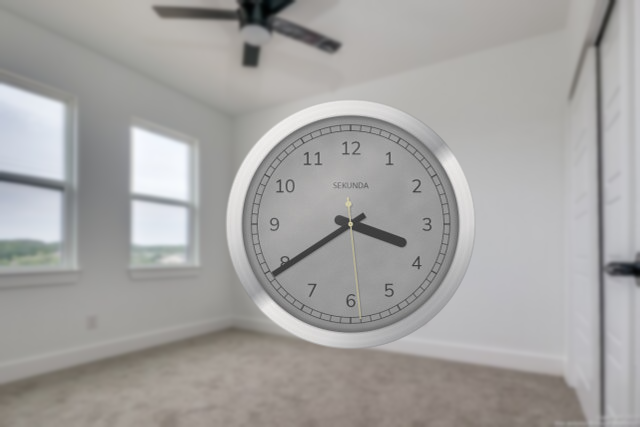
3:39:29
